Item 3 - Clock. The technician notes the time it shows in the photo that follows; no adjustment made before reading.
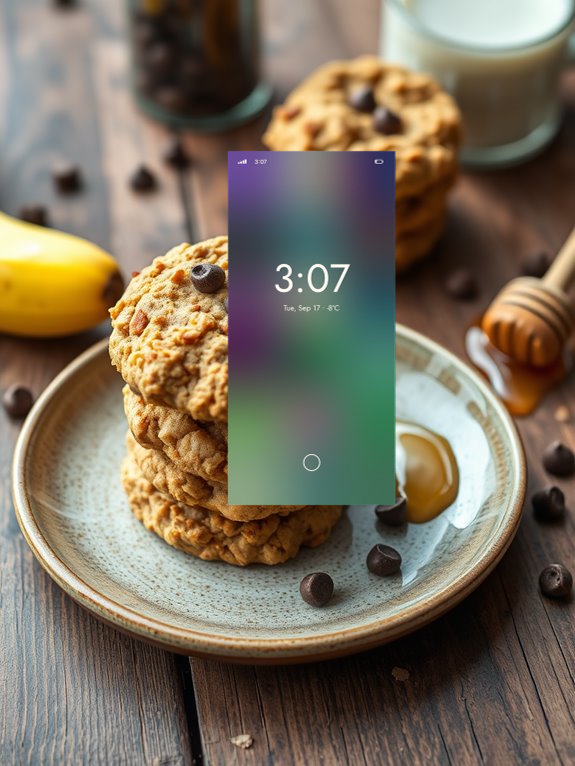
3:07
